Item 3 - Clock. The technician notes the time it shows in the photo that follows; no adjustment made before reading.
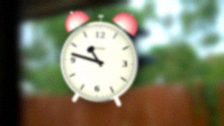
10:47
